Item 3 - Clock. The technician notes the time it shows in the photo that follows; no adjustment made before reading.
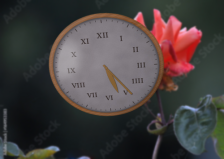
5:24
